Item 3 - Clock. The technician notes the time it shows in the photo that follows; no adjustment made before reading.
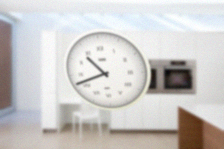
10:42
